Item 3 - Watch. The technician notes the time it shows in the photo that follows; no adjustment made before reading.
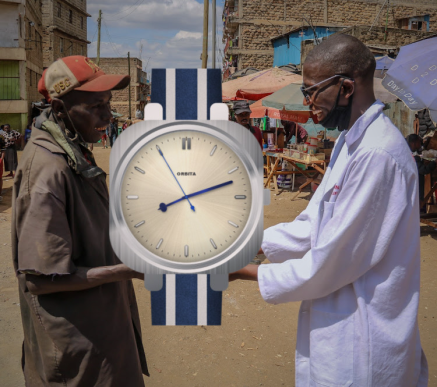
8:11:55
